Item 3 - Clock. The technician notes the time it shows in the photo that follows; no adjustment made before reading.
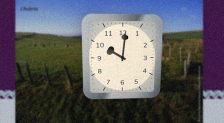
10:01
